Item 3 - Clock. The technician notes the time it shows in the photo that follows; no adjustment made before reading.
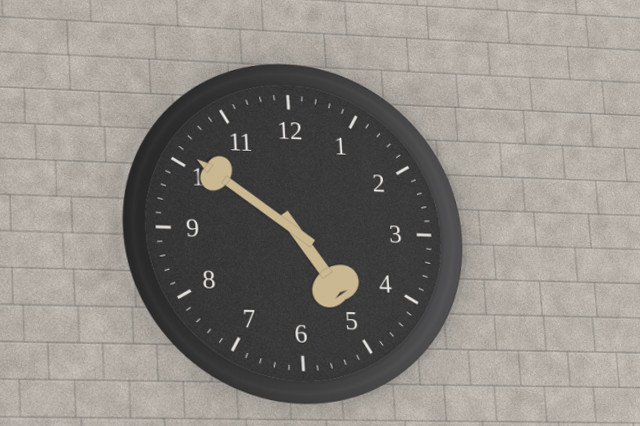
4:51
